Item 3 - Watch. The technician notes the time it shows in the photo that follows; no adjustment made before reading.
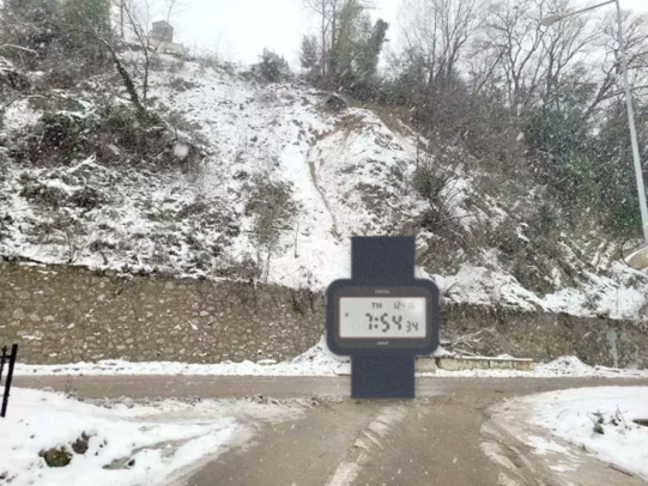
7:54:34
